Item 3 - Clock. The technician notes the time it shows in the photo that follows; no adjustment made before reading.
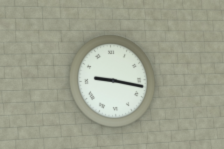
9:17
